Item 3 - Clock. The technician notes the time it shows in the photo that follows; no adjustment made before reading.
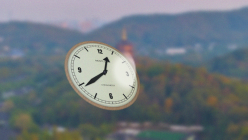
12:39
